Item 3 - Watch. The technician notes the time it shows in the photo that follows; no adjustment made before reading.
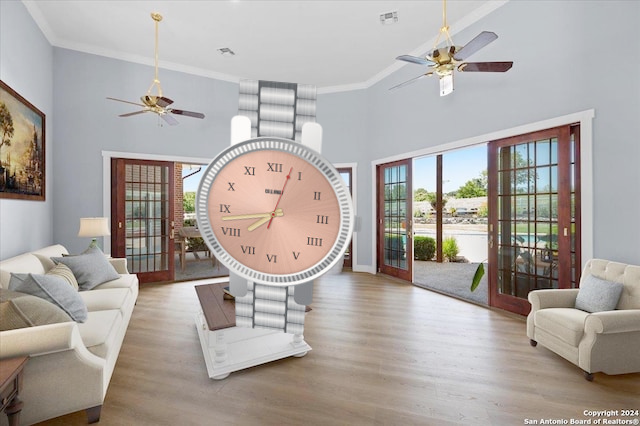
7:43:03
